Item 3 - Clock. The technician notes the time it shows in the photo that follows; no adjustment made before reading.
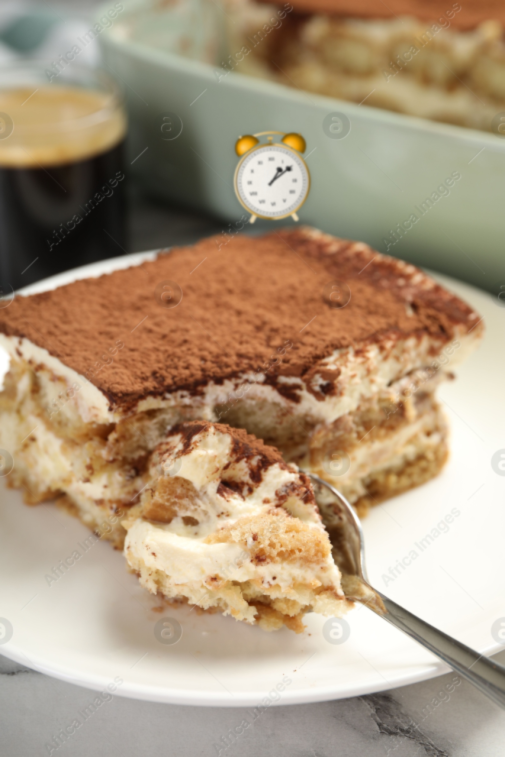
1:09
